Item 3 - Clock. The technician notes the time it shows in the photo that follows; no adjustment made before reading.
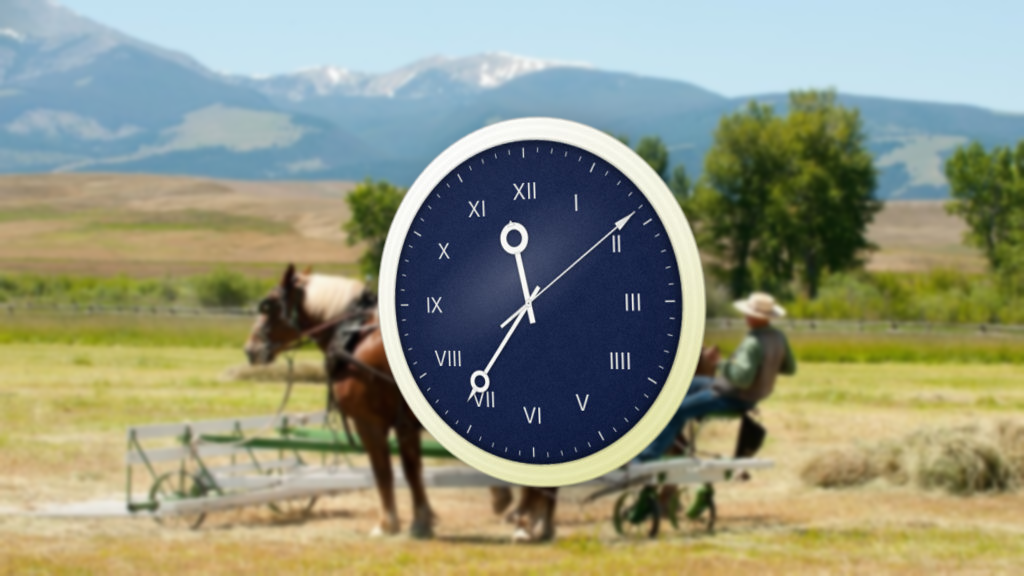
11:36:09
